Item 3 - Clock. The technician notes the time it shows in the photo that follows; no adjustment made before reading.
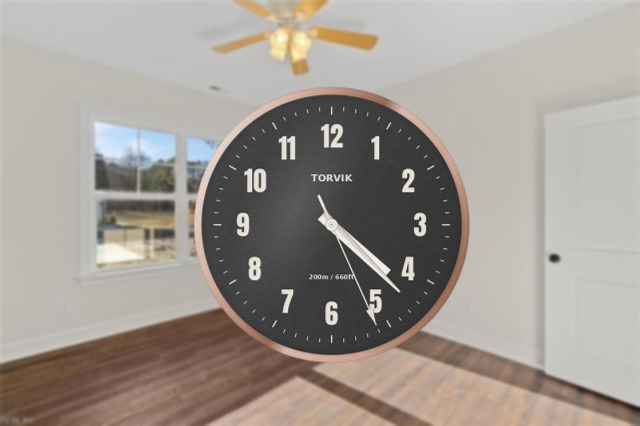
4:22:26
